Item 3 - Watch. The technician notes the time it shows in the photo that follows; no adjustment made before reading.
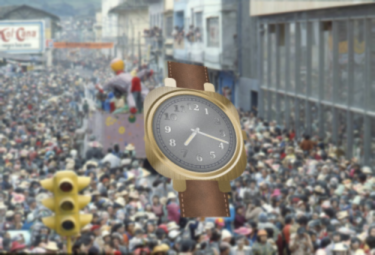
7:18
